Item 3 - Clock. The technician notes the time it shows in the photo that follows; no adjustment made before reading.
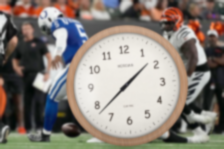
1:38
